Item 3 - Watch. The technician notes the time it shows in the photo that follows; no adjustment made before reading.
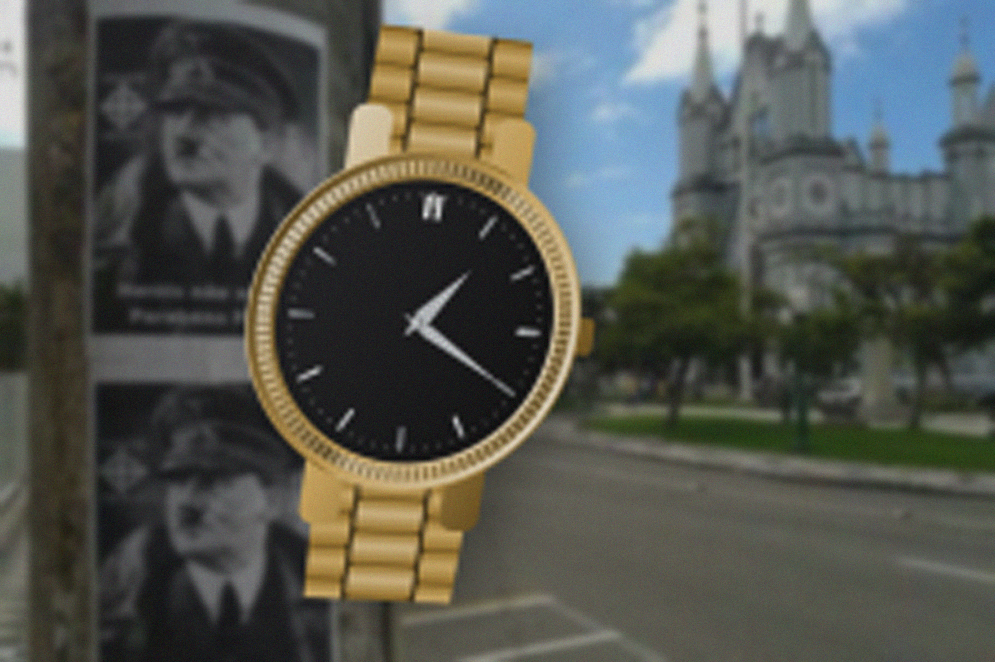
1:20
